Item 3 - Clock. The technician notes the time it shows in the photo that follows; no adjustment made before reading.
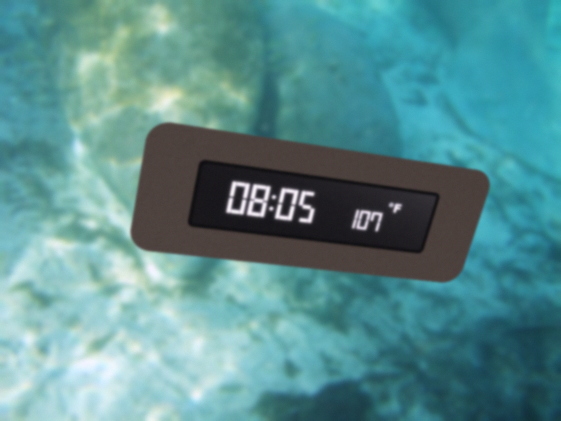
8:05
